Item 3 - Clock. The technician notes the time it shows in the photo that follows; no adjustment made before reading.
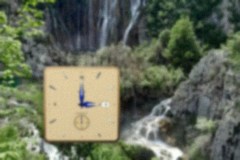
3:00
